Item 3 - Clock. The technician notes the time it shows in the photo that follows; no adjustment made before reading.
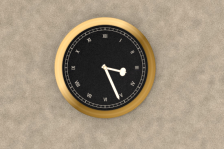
3:26
